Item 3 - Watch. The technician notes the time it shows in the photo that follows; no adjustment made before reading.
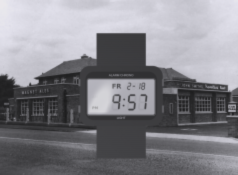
9:57
